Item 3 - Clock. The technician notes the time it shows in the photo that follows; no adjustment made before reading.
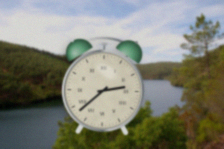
2:38
